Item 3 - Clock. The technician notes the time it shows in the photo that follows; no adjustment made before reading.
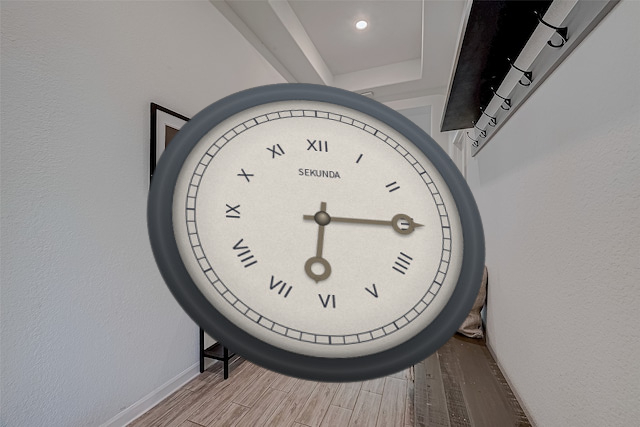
6:15
